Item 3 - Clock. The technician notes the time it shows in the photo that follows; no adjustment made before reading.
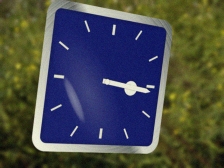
3:16
